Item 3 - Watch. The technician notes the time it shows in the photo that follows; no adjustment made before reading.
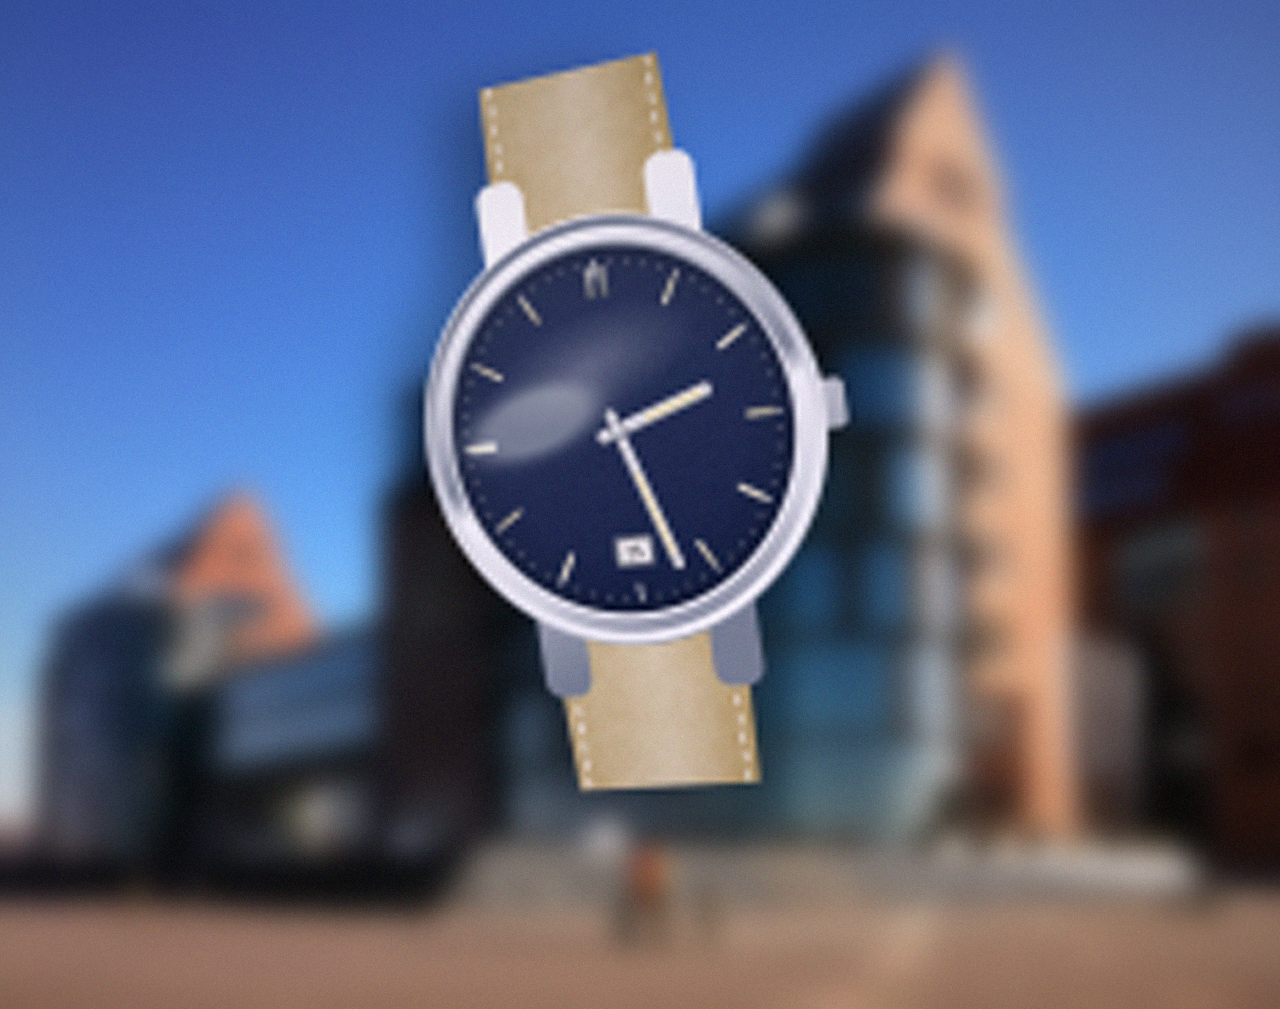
2:27
